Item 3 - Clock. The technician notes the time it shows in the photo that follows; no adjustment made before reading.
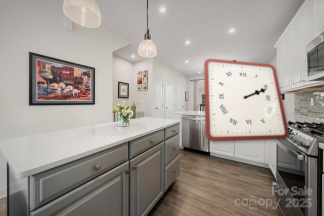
2:11
